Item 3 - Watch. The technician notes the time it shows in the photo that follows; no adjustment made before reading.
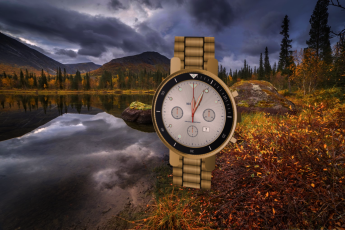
12:04
